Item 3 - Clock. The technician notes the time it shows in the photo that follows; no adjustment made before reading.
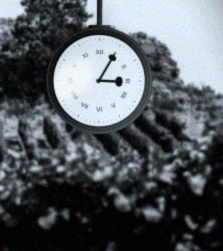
3:05
